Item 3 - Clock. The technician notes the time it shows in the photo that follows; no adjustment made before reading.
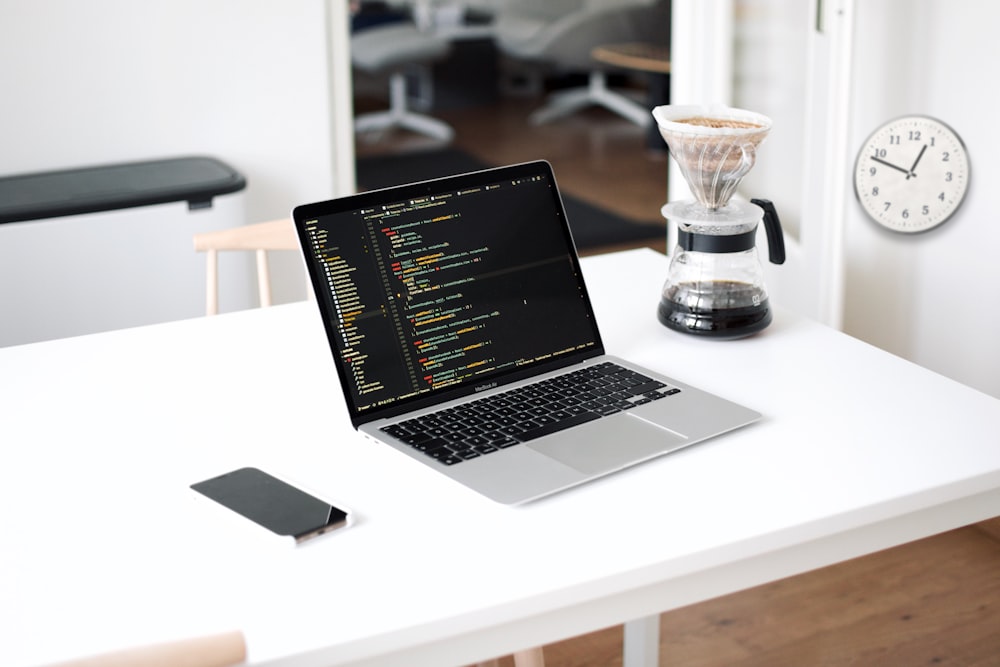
12:48
